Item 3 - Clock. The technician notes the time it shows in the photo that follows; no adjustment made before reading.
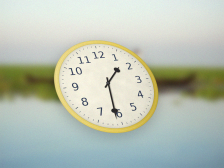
1:31
